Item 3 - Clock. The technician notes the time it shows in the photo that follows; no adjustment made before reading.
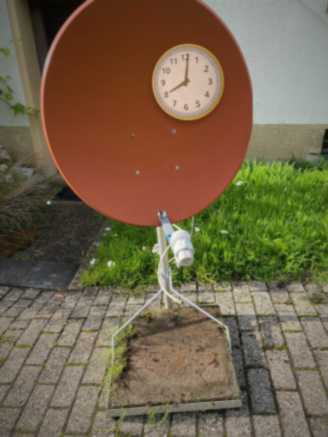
8:01
